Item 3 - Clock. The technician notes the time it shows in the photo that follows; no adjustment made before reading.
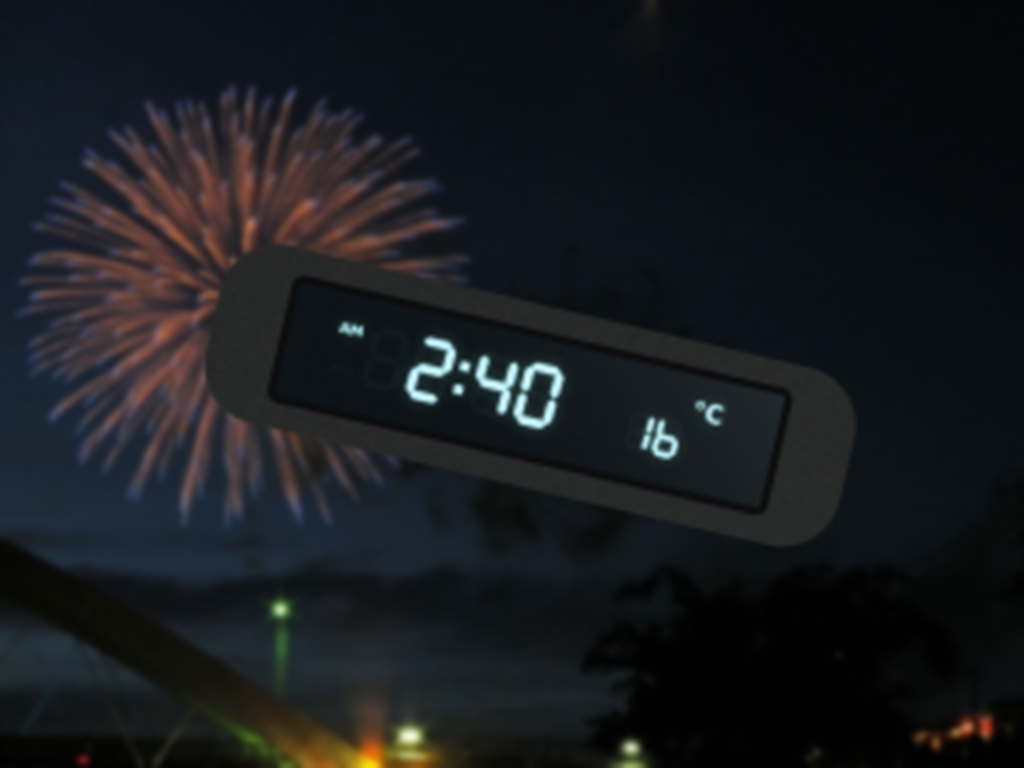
2:40
